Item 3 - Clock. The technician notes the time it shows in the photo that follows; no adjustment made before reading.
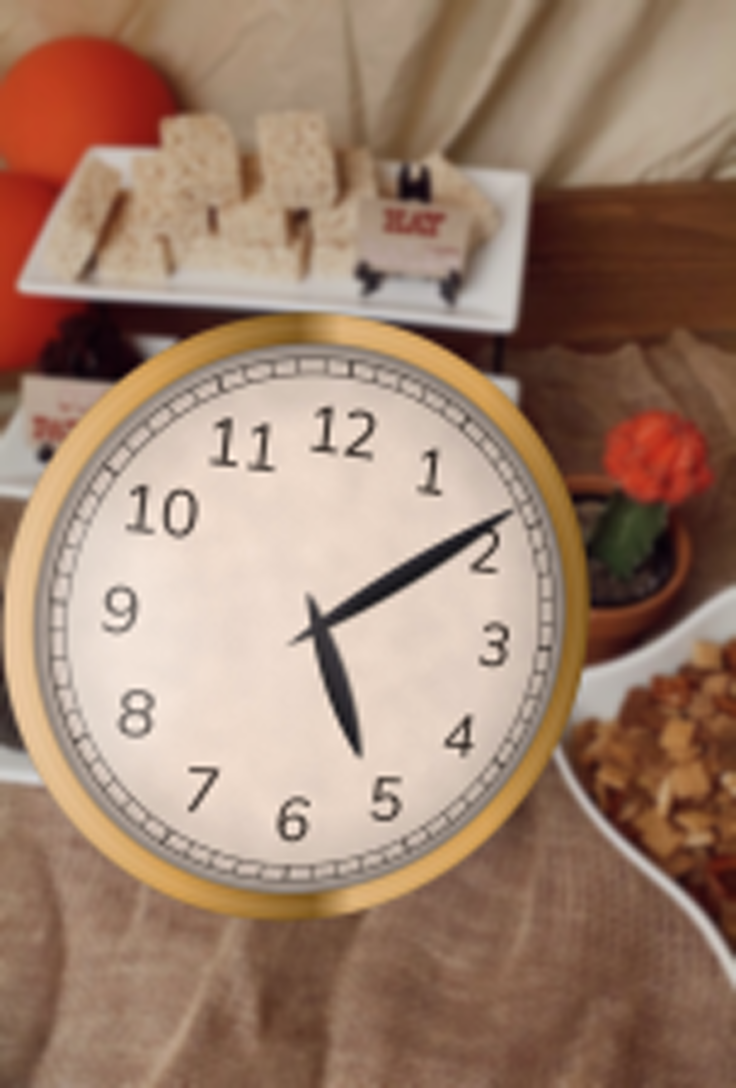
5:09
